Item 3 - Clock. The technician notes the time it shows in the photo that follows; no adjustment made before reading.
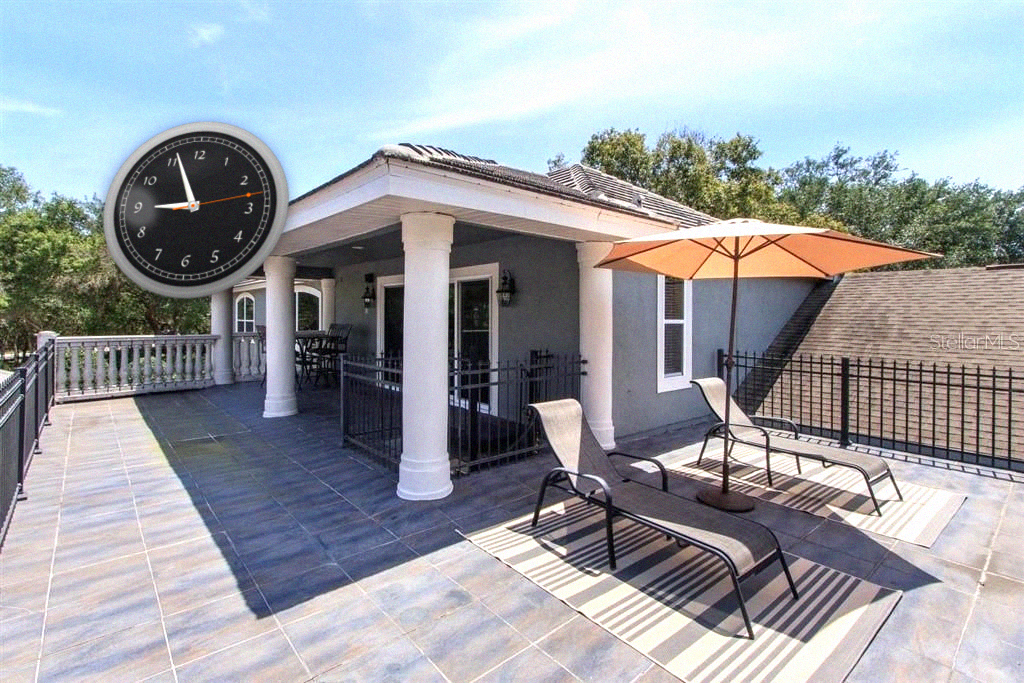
8:56:13
